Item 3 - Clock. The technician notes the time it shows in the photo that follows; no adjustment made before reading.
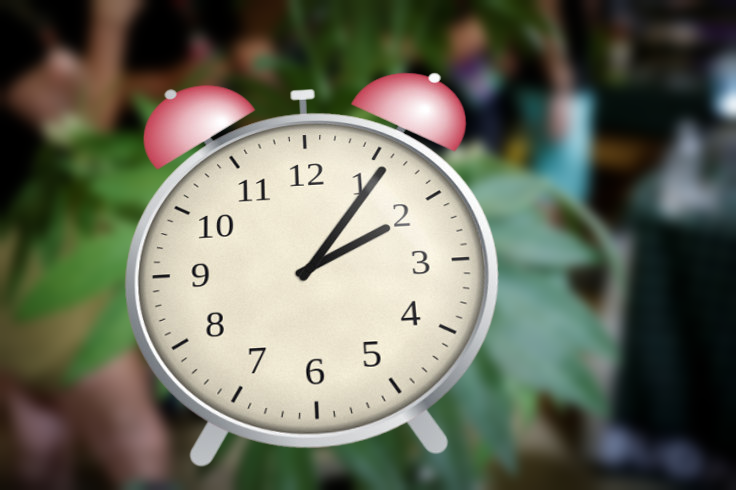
2:06
